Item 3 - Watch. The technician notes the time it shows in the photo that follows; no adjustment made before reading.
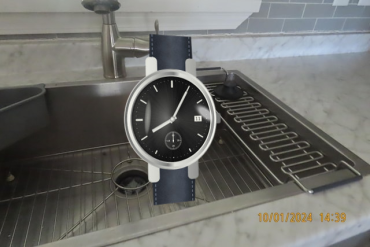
8:05
